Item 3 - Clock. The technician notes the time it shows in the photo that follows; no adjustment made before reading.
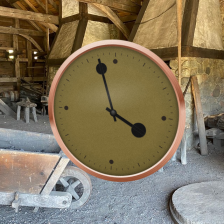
3:57
